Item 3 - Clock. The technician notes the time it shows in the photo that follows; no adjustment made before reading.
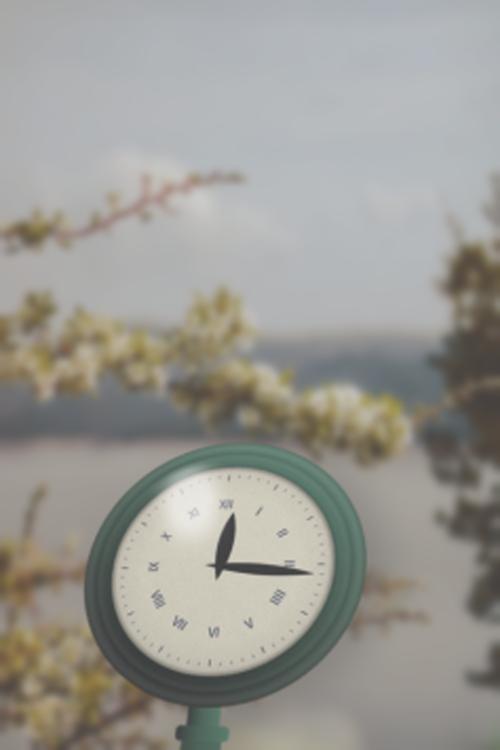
12:16
